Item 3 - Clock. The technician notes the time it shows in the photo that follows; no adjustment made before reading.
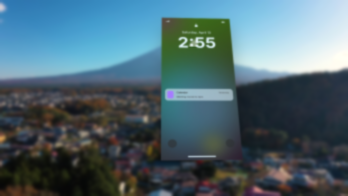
2:55
